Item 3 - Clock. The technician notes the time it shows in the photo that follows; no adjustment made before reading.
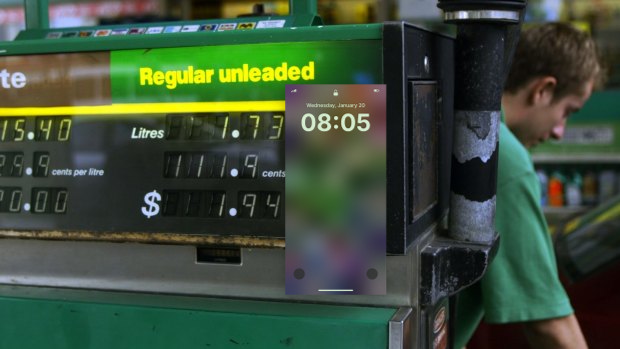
8:05
